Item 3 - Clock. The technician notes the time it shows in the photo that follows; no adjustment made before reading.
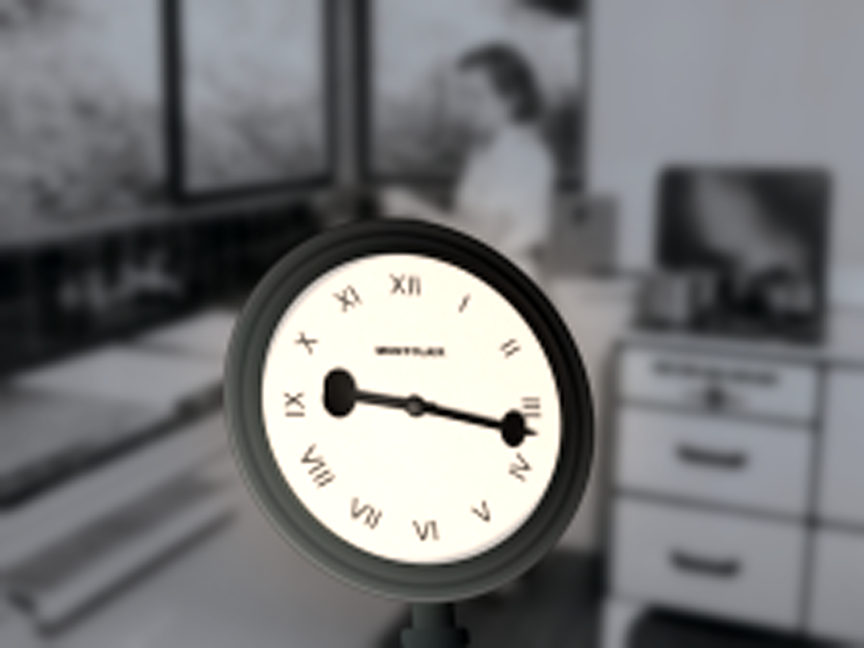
9:17
